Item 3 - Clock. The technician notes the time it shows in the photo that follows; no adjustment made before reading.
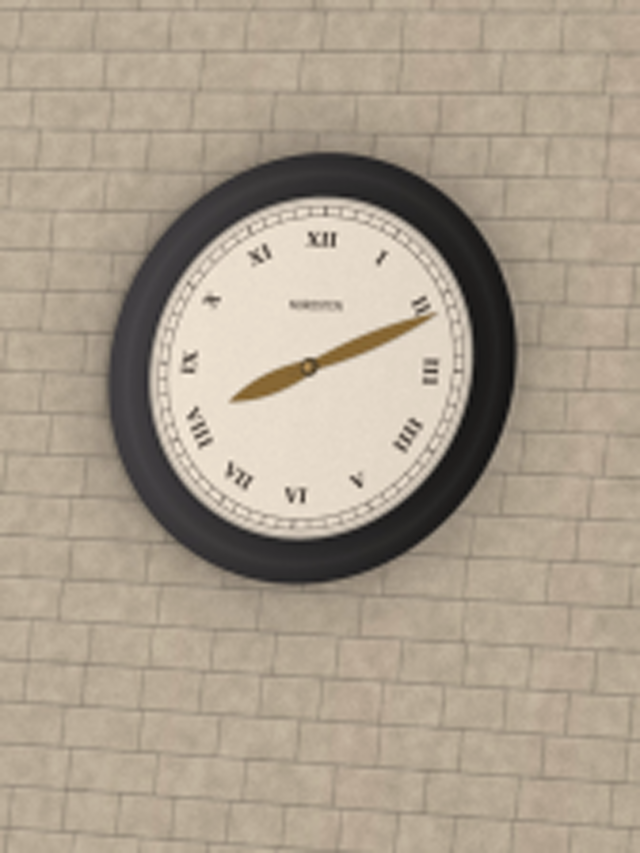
8:11
